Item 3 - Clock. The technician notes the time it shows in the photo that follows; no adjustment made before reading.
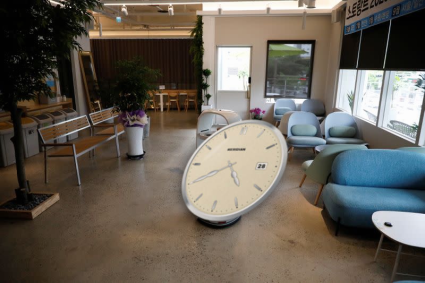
4:40
